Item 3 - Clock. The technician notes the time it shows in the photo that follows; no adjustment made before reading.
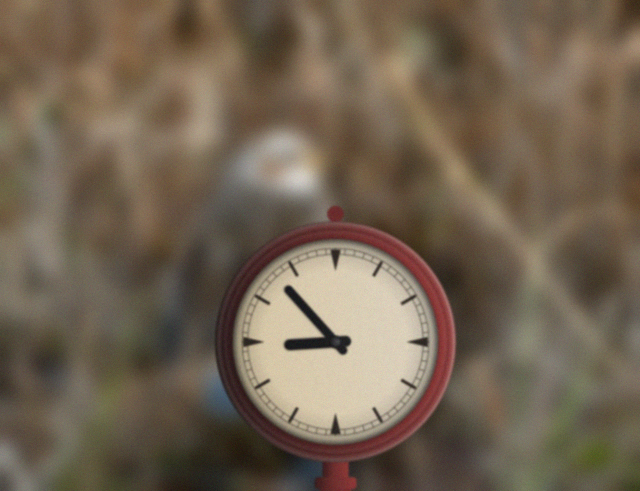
8:53
